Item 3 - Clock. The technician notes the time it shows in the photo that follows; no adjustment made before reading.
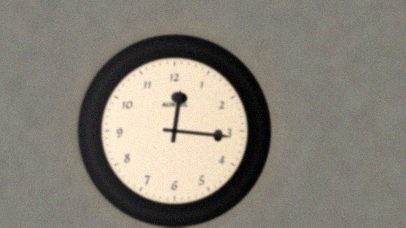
12:16
